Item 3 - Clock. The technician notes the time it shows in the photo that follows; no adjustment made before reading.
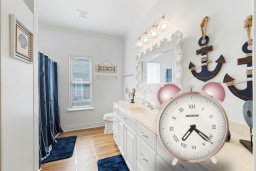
7:22
